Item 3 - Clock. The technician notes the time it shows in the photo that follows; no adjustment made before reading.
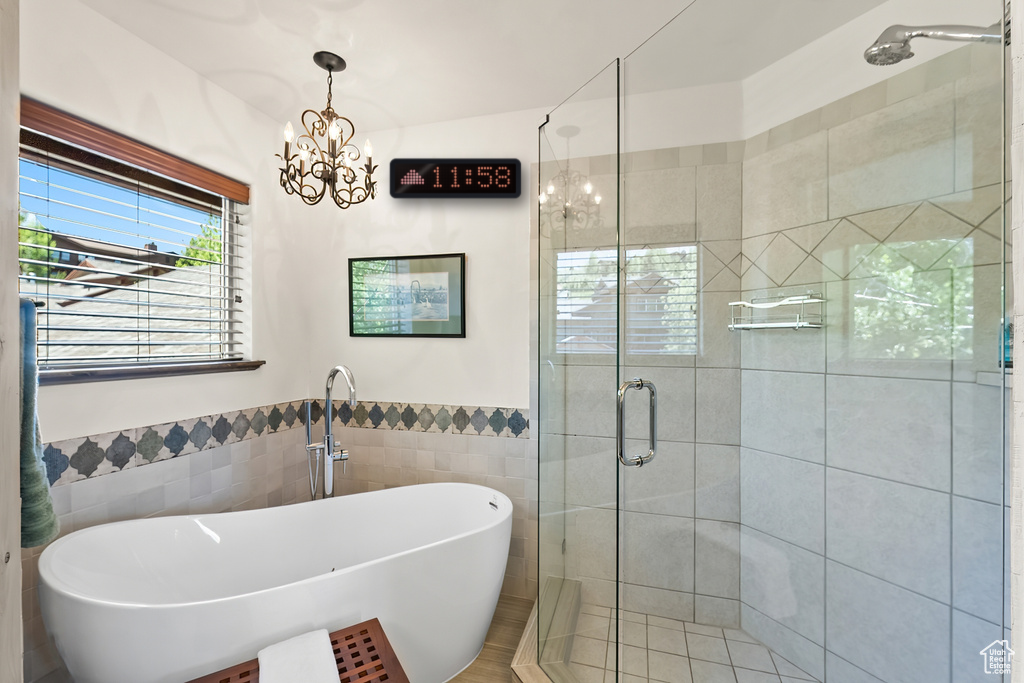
11:58
